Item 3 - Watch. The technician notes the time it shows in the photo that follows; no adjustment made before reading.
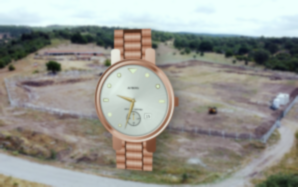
9:33
